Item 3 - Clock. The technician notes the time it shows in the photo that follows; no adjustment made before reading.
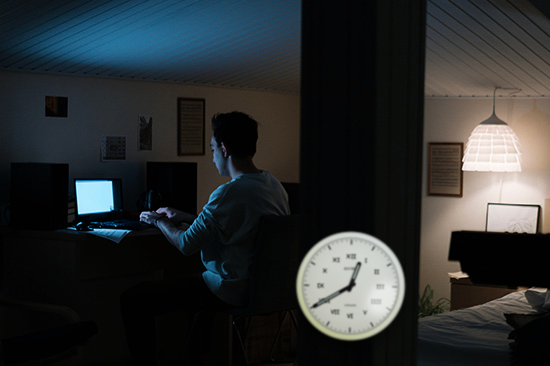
12:40
